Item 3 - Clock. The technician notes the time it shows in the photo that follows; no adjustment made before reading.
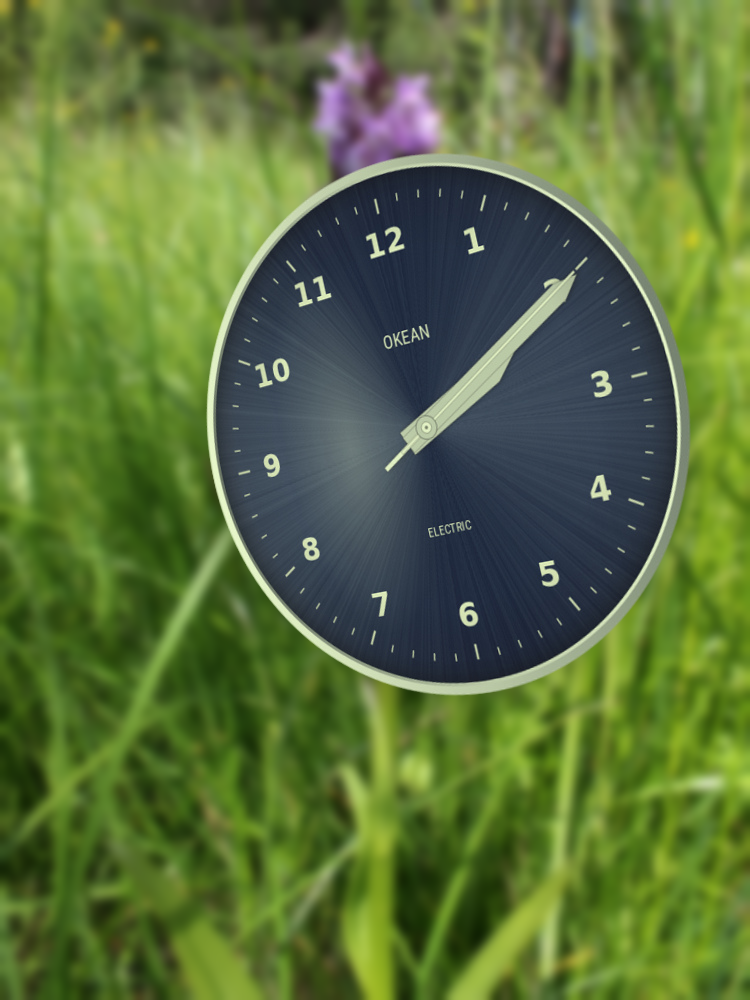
2:10:10
